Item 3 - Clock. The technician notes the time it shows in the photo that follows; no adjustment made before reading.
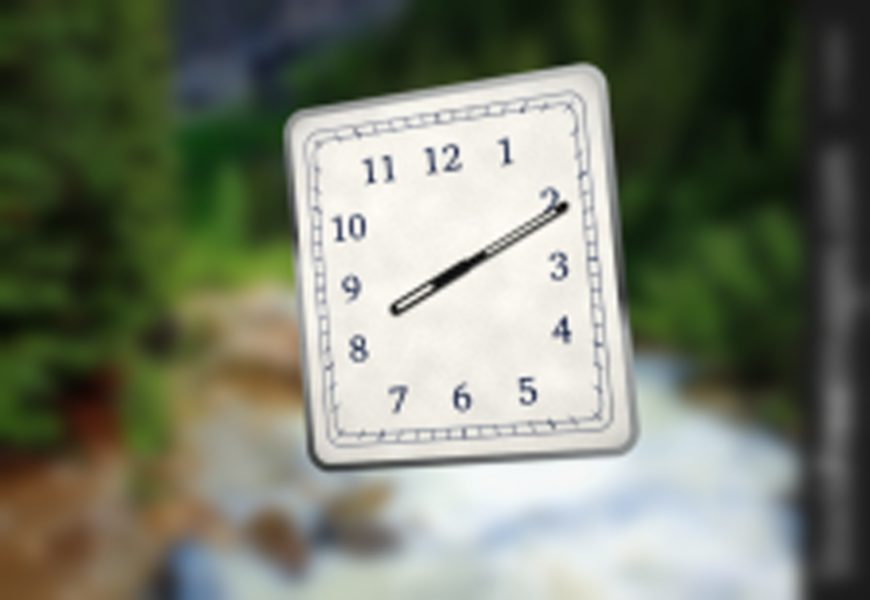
8:11
